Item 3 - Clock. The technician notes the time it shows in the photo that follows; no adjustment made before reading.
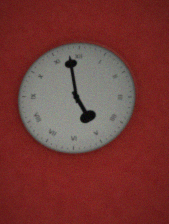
4:58
